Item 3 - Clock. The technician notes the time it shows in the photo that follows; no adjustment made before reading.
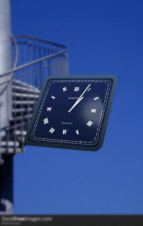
1:04
